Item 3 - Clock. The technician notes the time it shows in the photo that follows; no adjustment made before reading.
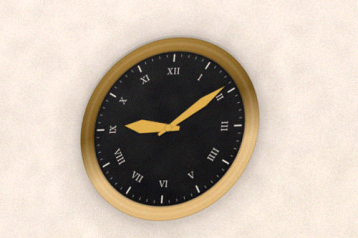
9:09
